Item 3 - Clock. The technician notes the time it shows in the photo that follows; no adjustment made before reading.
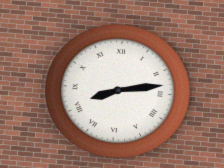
8:13
